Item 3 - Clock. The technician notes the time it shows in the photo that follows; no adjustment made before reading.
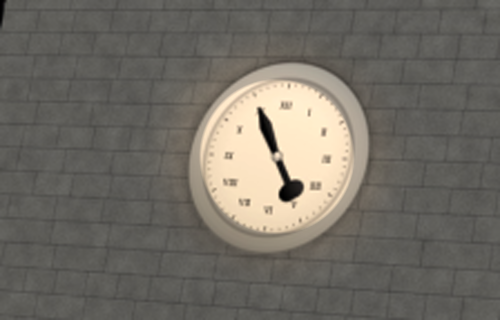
4:55
